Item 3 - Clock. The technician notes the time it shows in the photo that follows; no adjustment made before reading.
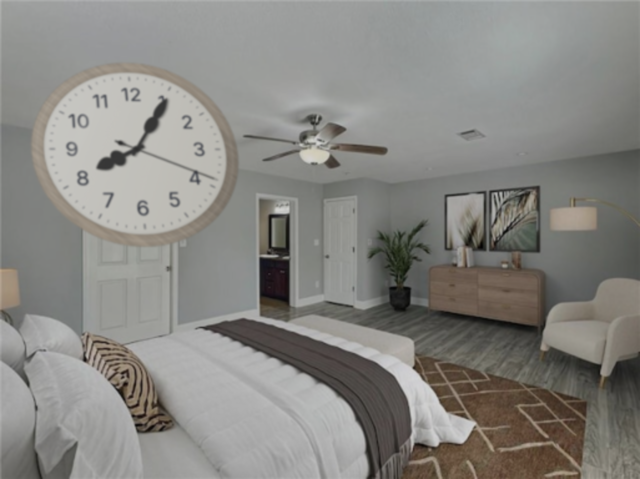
8:05:19
